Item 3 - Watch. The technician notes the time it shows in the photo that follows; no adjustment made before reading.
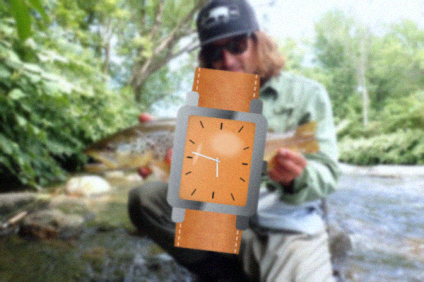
5:47
